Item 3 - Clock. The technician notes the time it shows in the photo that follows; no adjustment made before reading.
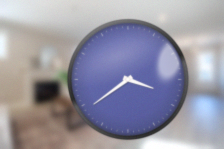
3:39
